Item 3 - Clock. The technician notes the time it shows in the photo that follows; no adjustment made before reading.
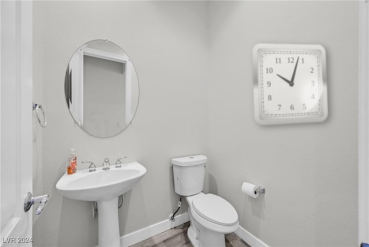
10:03
